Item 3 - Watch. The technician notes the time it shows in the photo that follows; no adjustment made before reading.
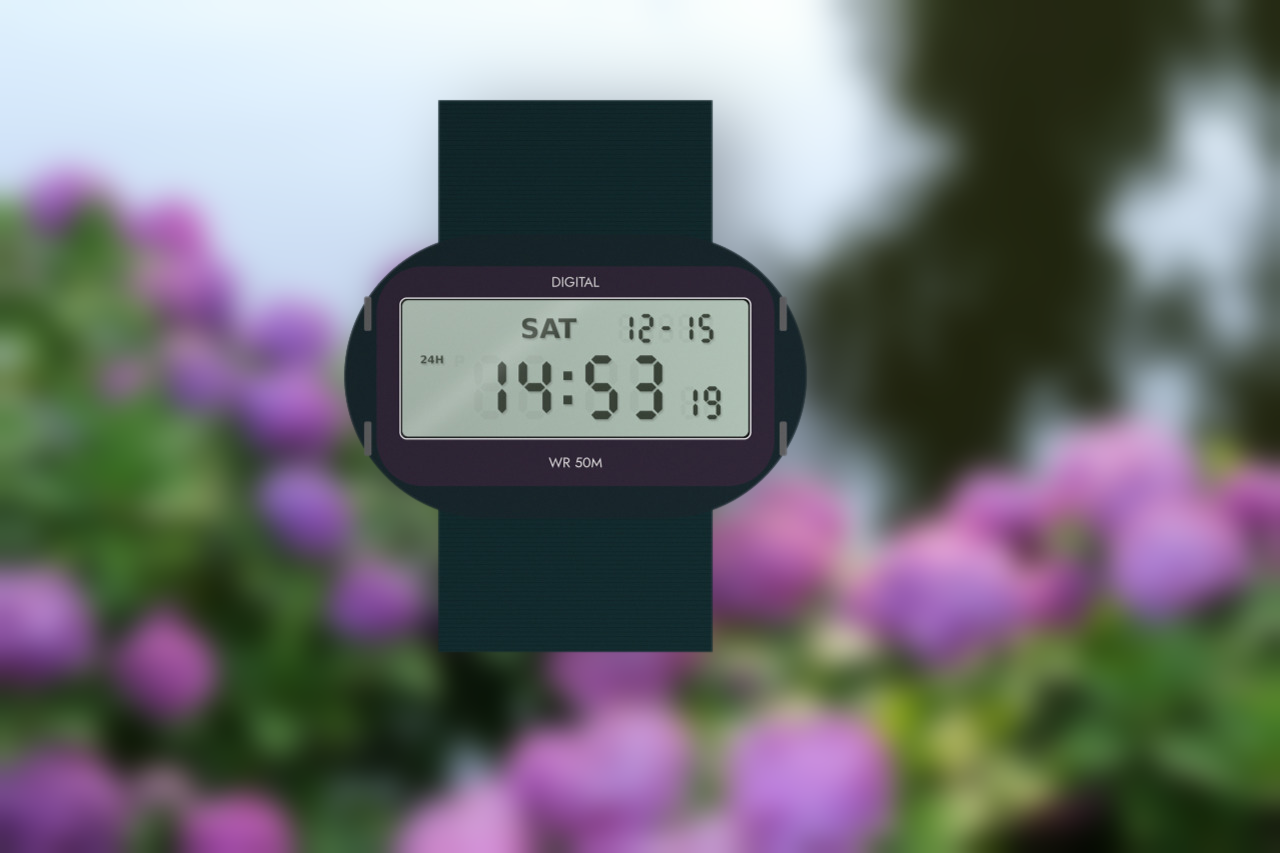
14:53:19
